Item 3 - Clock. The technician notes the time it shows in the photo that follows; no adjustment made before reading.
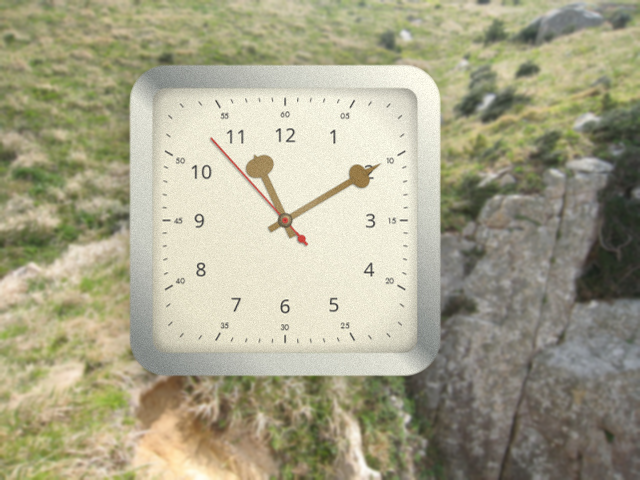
11:09:53
